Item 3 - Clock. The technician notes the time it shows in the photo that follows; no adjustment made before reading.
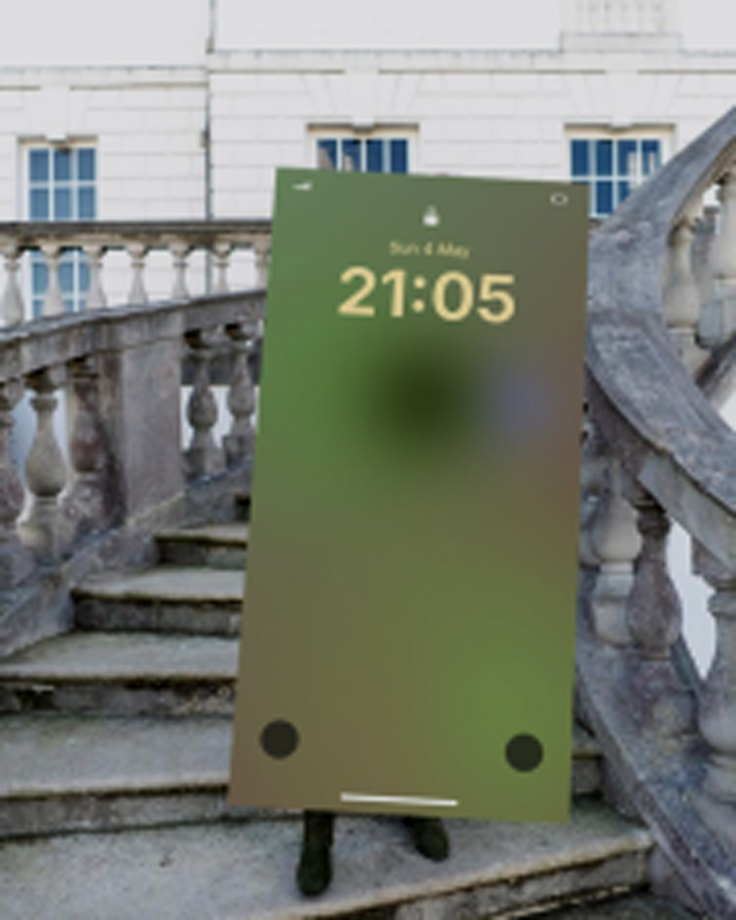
21:05
